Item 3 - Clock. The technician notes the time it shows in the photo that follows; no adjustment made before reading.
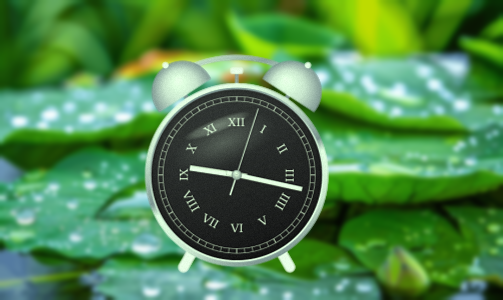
9:17:03
